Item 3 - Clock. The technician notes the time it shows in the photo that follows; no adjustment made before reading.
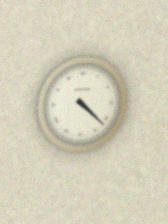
4:22
